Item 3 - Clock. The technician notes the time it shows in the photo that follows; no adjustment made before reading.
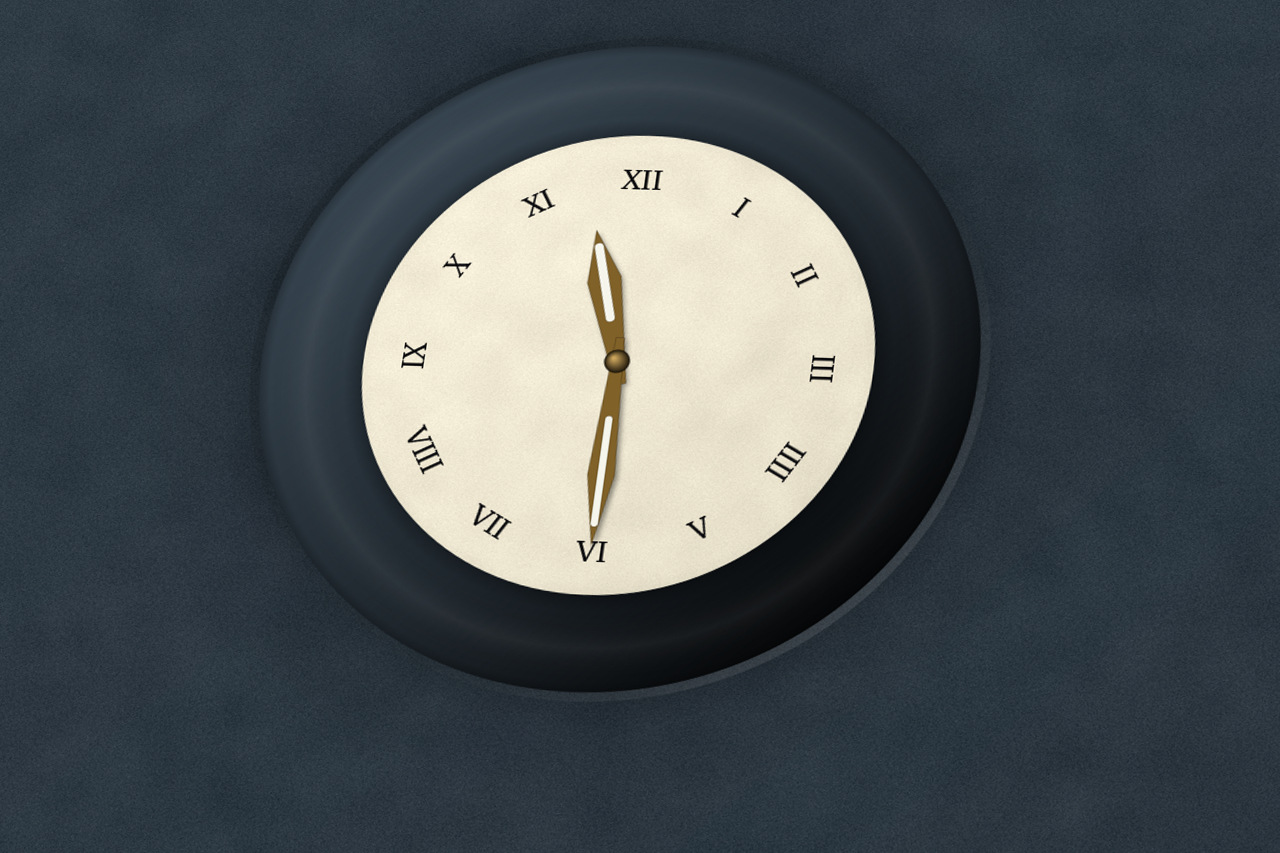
11:30
